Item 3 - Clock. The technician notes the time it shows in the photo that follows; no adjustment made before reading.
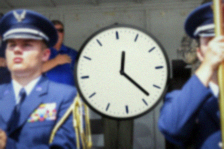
12:23
